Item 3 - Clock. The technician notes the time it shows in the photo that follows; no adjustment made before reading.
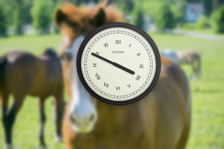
3:49
